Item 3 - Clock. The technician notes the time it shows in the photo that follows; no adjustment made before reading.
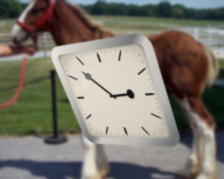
2:53
